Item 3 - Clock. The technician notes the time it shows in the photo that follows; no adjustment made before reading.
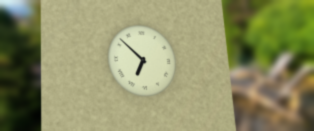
6:52
